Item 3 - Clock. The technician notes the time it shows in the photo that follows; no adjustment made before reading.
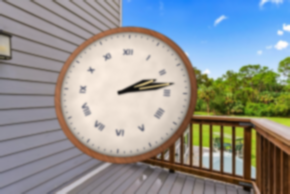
2:13
